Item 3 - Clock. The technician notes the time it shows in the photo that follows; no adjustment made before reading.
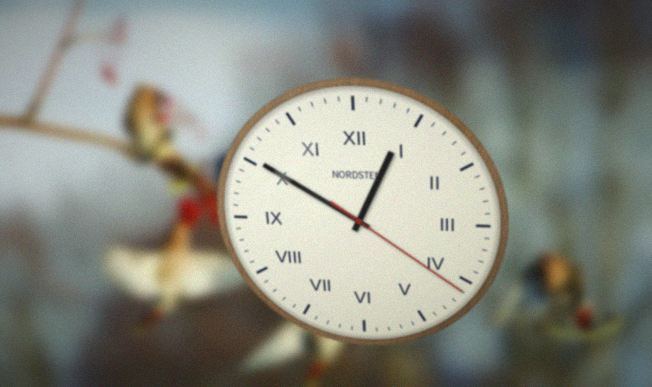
12:50:21
